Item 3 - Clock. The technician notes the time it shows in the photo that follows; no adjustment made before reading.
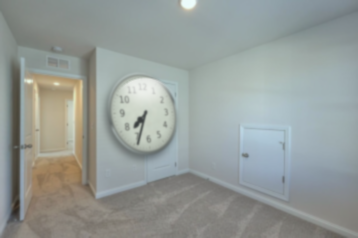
7:34
